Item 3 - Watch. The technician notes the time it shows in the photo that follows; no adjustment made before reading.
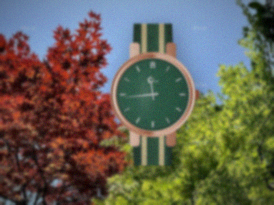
11:44
